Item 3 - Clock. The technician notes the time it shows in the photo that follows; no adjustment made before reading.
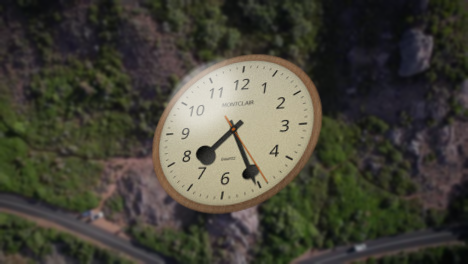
7:25:24
